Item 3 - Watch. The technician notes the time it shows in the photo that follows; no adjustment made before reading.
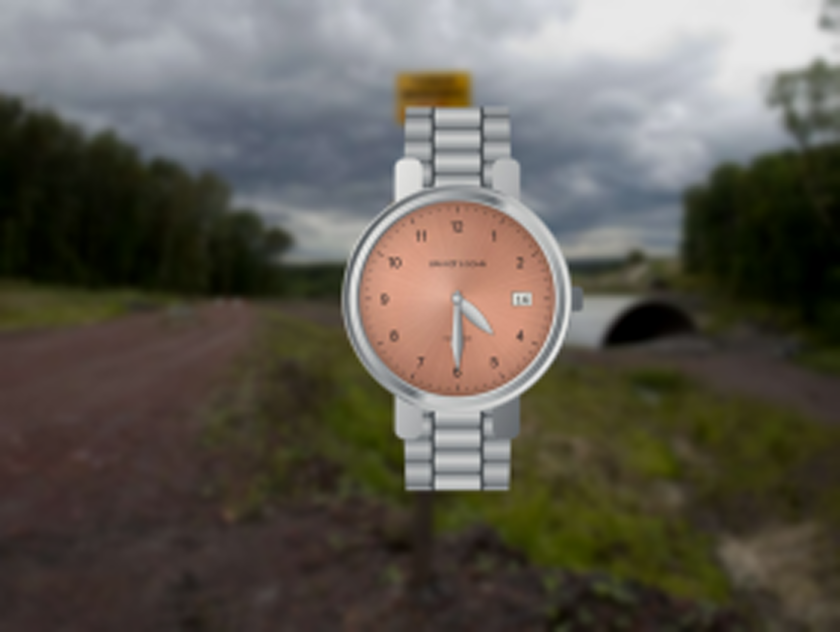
4:30
